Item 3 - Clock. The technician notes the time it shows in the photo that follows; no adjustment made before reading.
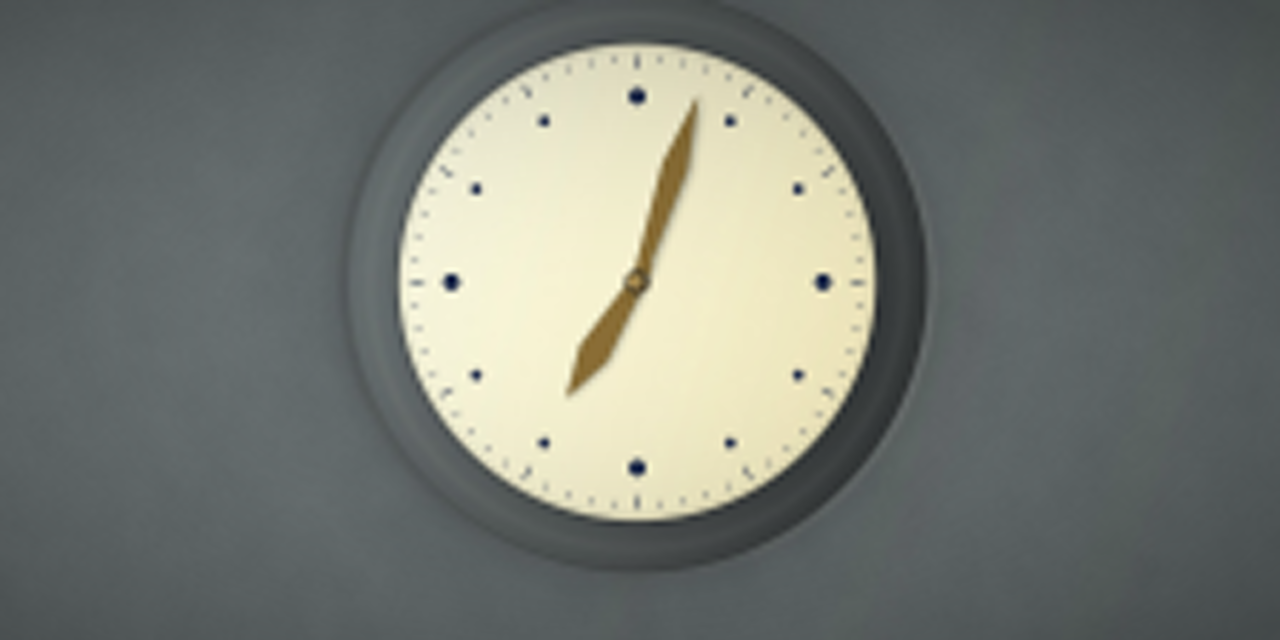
7:03
